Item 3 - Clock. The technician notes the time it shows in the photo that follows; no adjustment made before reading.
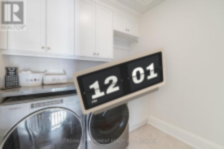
12:01
